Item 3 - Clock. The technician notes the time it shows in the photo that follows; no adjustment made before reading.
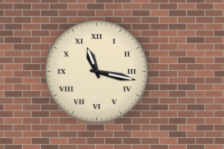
11:17
